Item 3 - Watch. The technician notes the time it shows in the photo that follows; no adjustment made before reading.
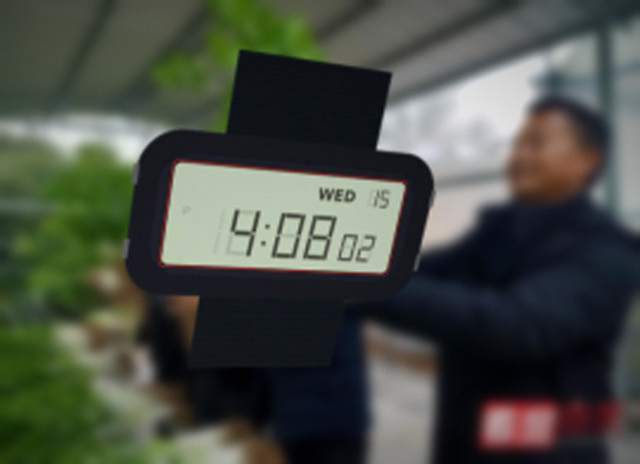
4:08:02
